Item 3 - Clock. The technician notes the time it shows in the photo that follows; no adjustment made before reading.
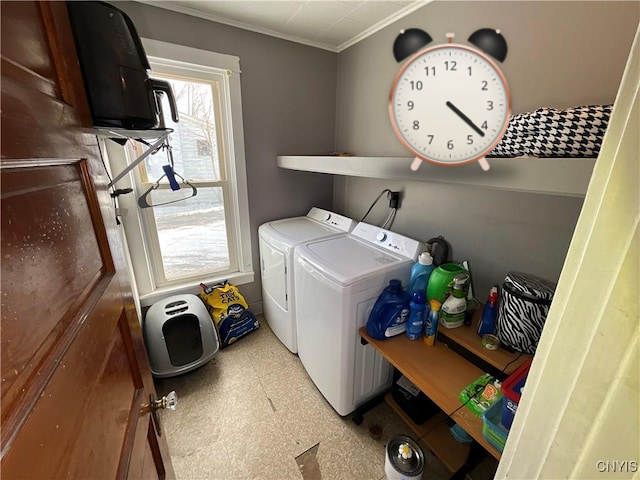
4:22
